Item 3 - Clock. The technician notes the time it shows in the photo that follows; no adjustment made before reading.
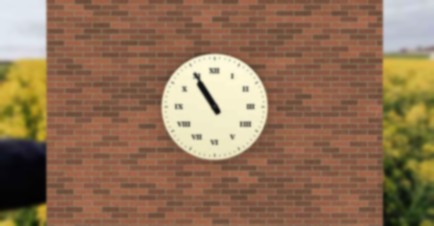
10:55
